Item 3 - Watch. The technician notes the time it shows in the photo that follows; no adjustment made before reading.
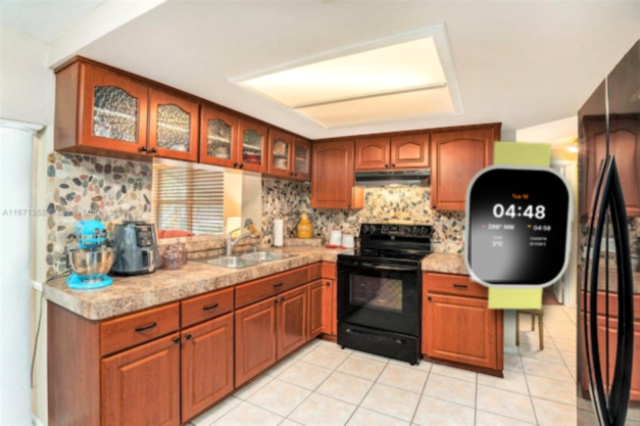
4:48
